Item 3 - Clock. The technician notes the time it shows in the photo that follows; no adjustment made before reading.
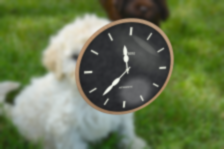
11:37
